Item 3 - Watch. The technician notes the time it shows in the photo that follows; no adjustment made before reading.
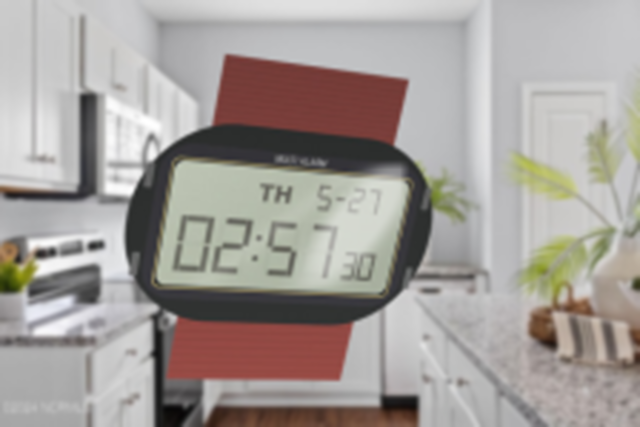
2:57:30
